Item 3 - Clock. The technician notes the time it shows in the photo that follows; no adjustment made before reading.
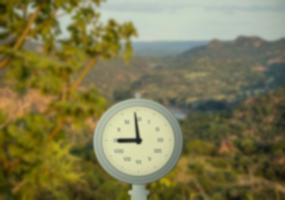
8:59
